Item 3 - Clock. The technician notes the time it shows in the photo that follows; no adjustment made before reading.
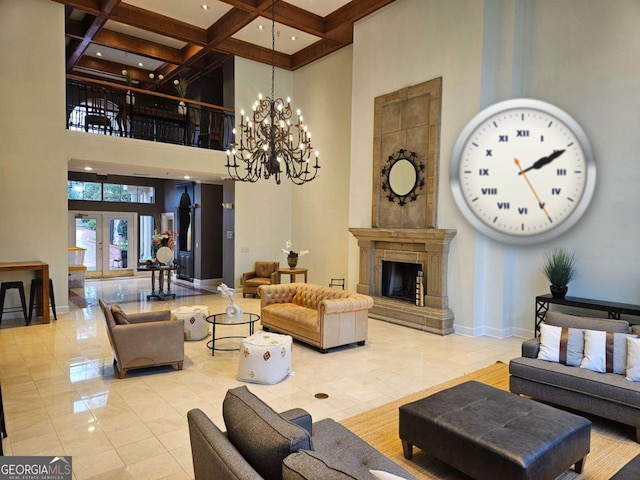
2:10:25
